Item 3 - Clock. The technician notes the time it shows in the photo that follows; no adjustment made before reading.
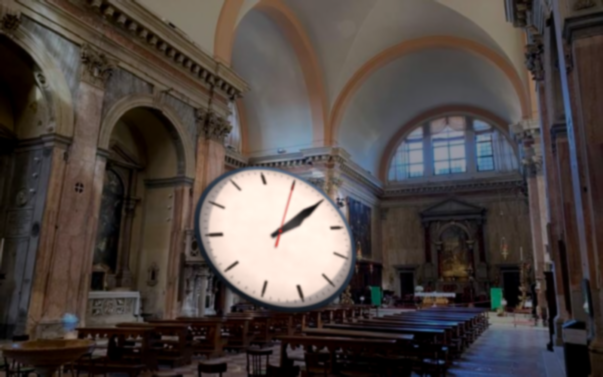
2:10:05
